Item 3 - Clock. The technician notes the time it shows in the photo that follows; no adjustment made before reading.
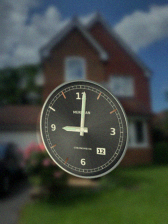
9:01
